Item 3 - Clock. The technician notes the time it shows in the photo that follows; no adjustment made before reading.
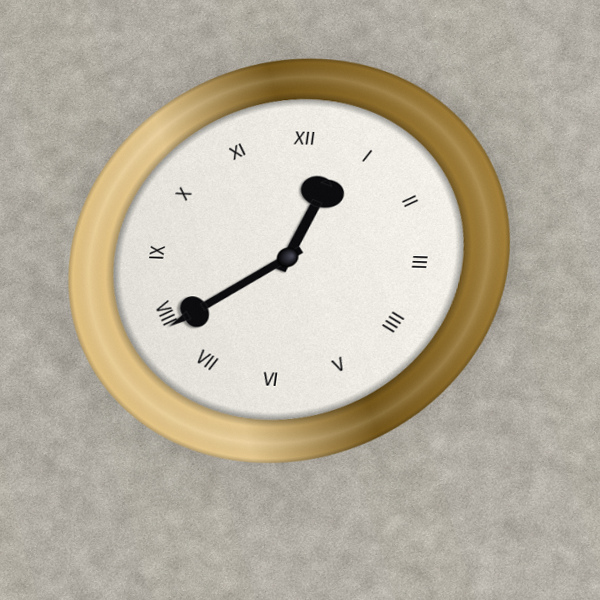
12:39
